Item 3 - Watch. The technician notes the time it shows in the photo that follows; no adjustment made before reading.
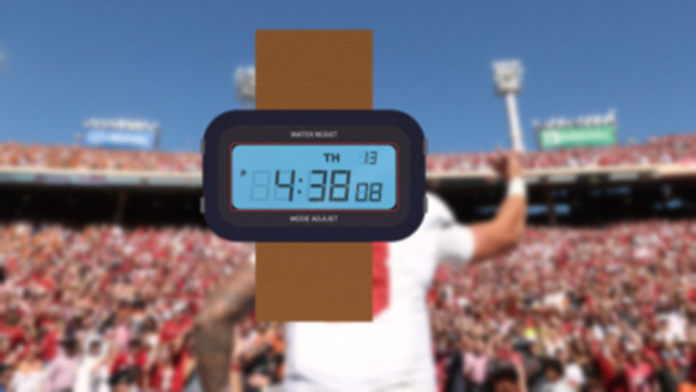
4:38:08
